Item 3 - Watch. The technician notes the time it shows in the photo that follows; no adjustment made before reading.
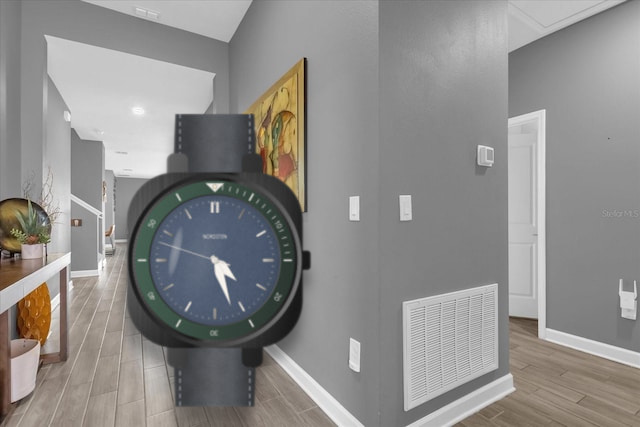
4:26:48
